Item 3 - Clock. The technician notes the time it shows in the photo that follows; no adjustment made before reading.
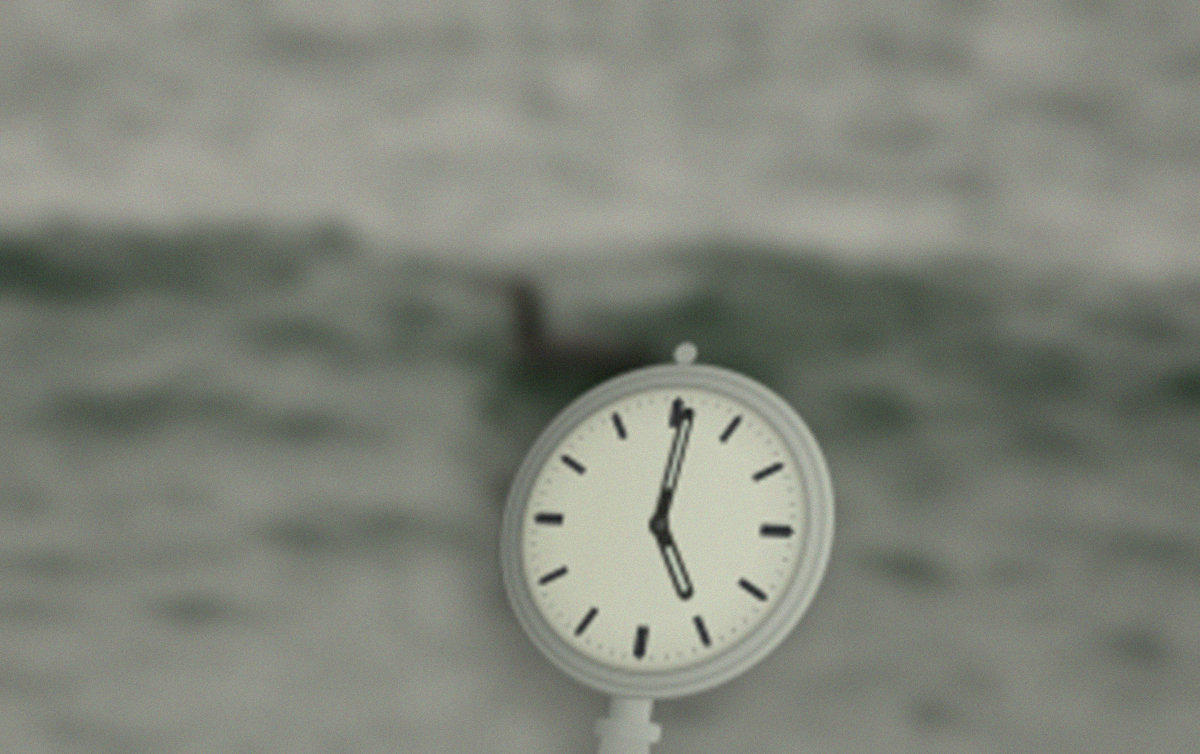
5:01
